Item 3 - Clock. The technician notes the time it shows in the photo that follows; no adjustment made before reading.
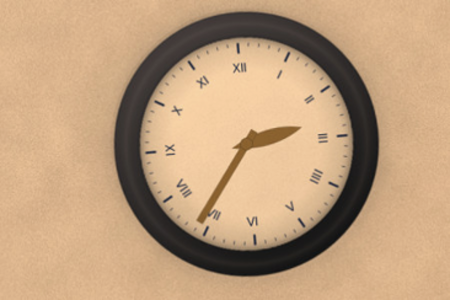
2:36
